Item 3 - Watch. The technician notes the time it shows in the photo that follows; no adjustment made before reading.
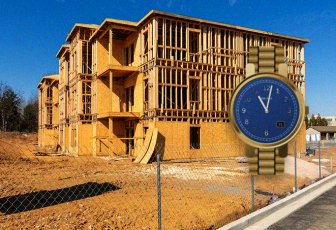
11:02
